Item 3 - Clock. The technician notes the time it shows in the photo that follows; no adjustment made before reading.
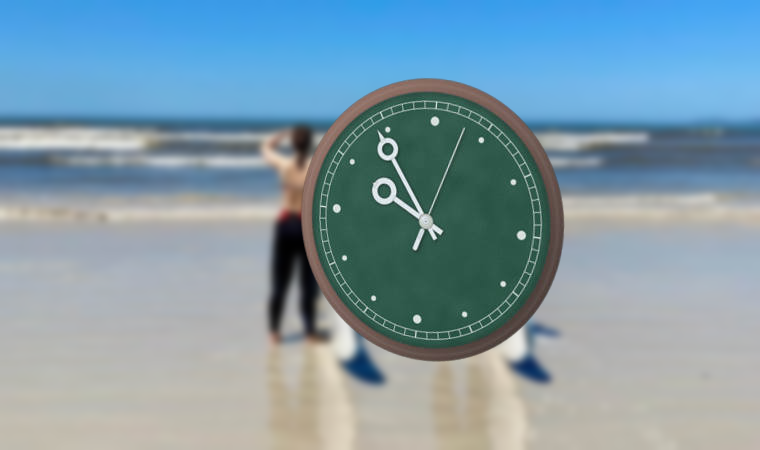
9:54:03
